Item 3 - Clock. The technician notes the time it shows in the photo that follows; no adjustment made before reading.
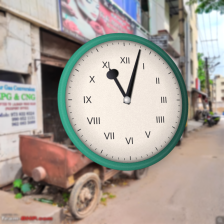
11:03
